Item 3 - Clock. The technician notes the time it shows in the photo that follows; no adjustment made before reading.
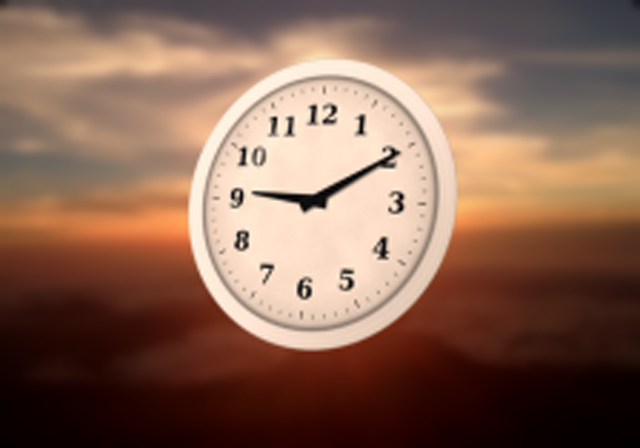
9:10
